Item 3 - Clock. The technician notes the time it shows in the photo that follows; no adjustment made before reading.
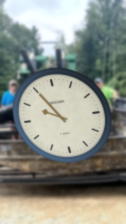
9:55
